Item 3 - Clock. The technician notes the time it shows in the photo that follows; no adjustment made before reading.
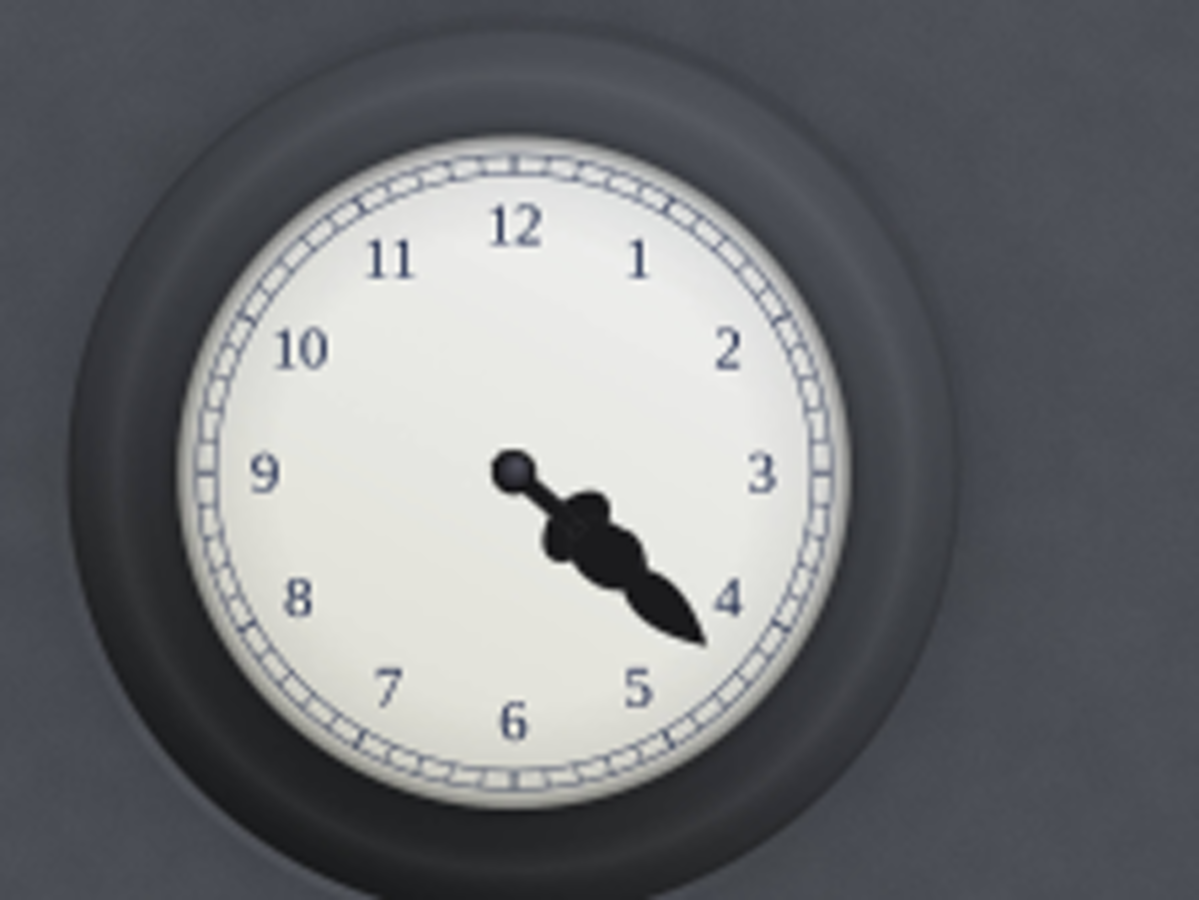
4:22
